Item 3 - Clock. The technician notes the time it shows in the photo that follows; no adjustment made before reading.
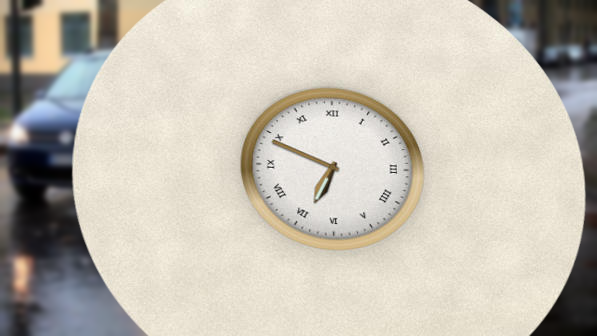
6:49
